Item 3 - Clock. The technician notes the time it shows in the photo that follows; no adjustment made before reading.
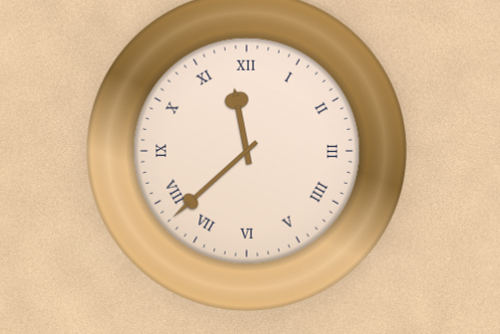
11:38
